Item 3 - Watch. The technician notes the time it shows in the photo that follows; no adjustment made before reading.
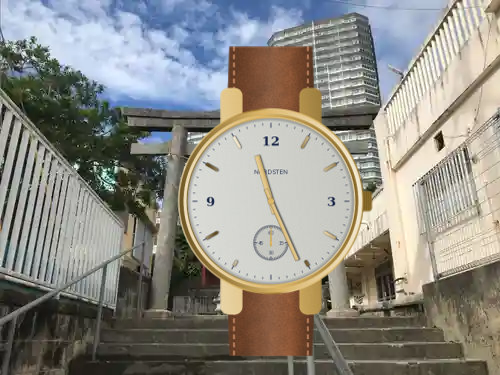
11:26
